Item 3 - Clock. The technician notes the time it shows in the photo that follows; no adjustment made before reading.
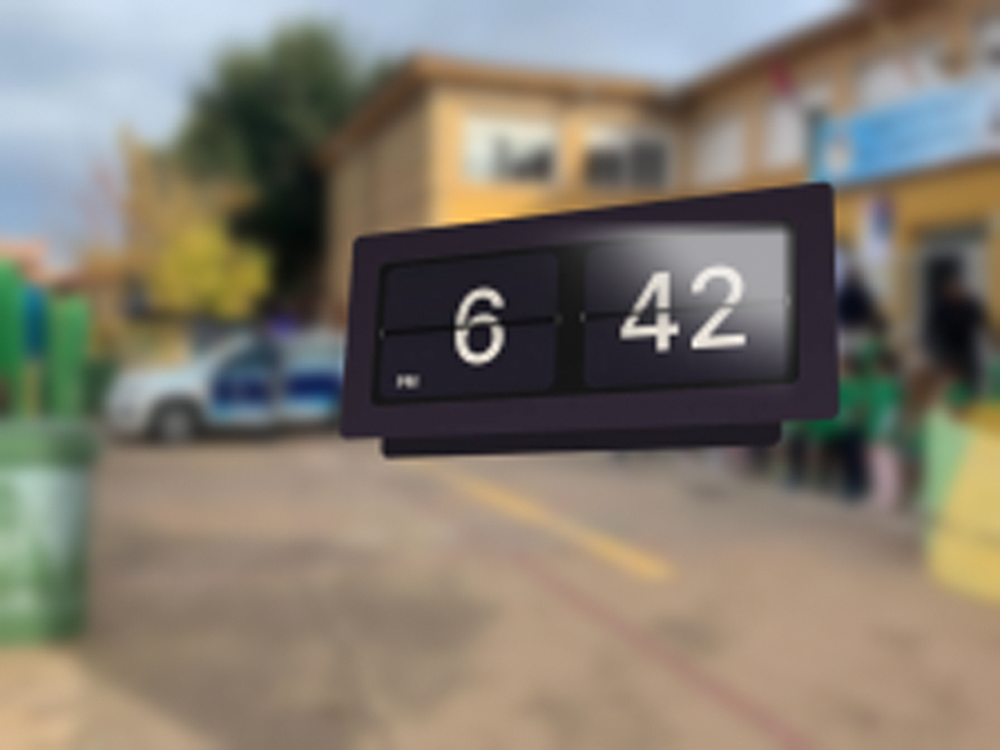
6:42
